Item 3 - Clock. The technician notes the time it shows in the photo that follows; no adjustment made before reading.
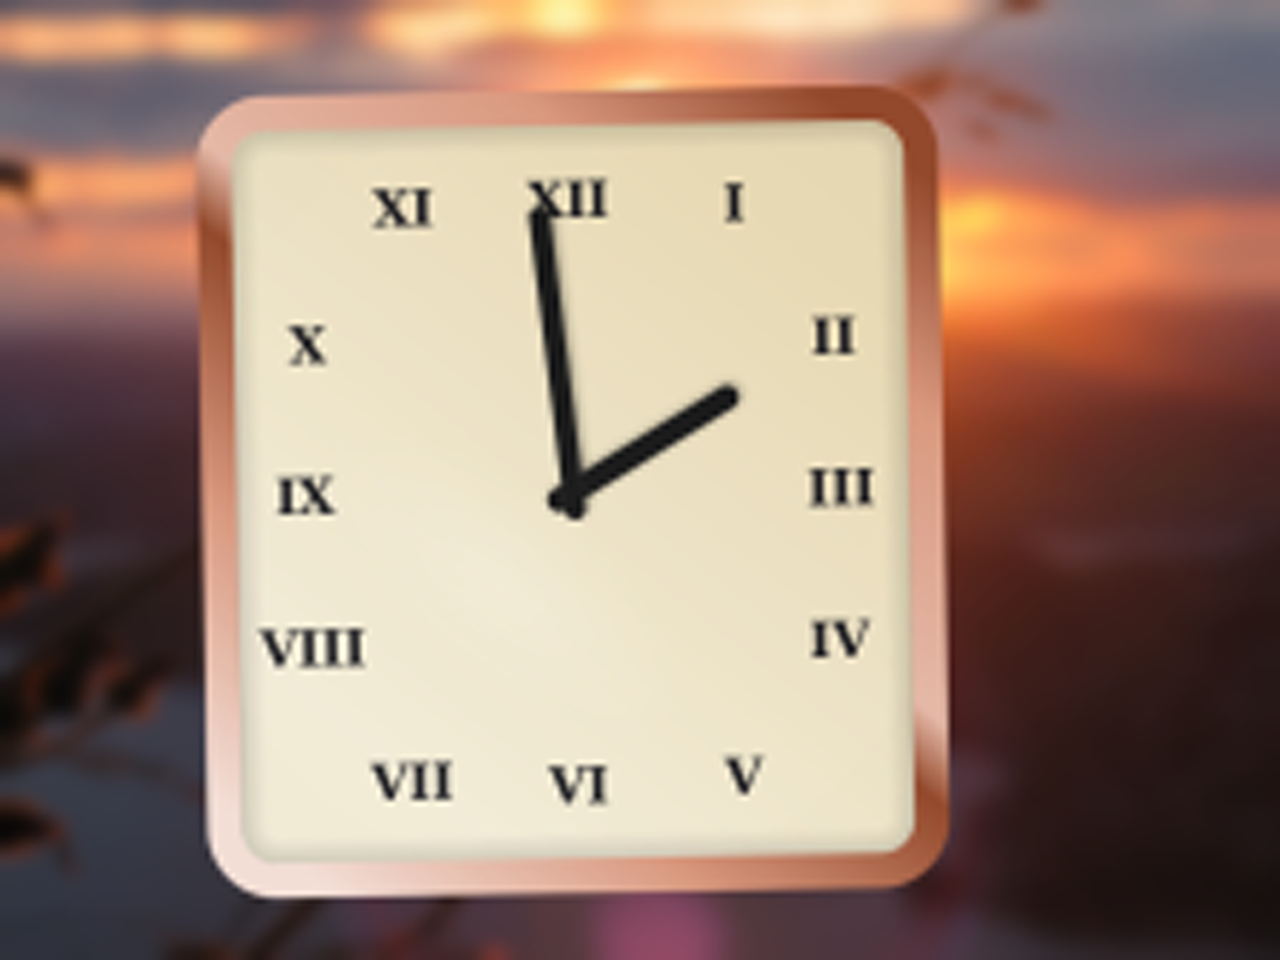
1:59
